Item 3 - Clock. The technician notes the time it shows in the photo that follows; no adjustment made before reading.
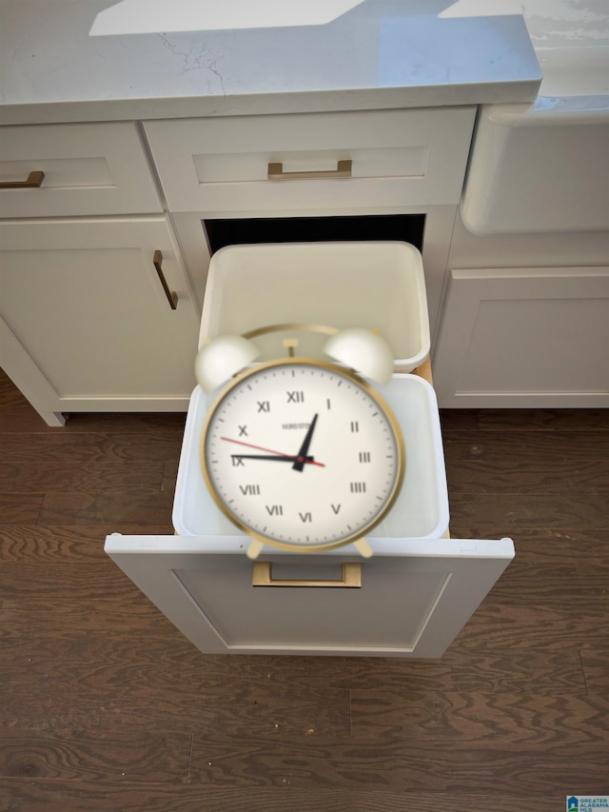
12:45:48
